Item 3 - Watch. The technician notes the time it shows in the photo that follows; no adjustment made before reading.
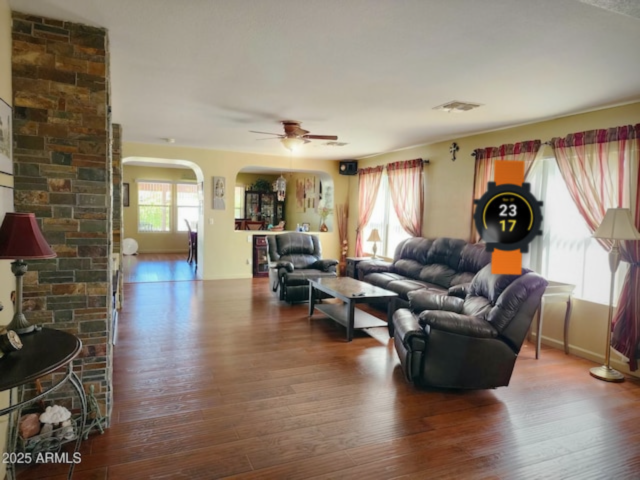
23:17
